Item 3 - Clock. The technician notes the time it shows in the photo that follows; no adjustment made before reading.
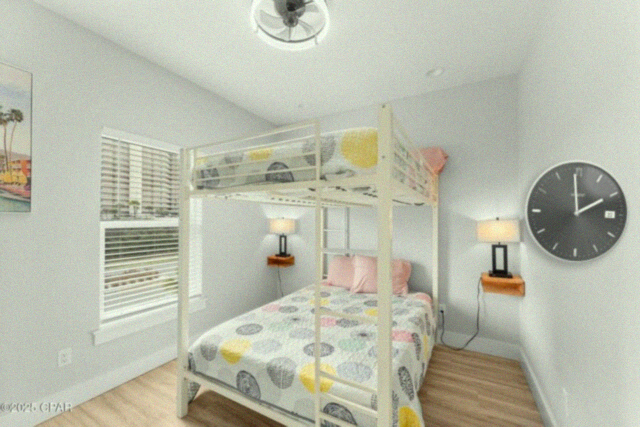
1:59
